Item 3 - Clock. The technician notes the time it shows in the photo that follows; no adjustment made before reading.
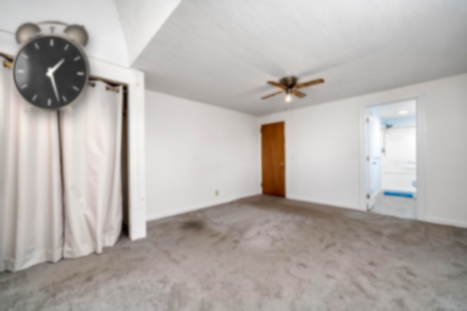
1:27
